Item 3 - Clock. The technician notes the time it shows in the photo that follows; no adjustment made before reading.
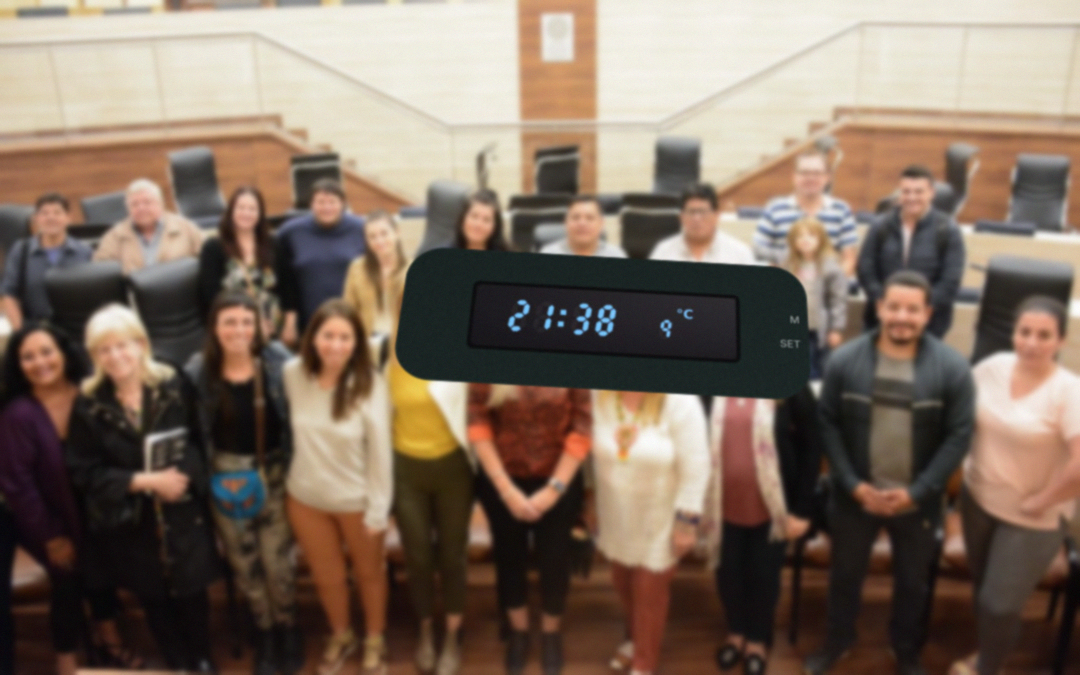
21:38
